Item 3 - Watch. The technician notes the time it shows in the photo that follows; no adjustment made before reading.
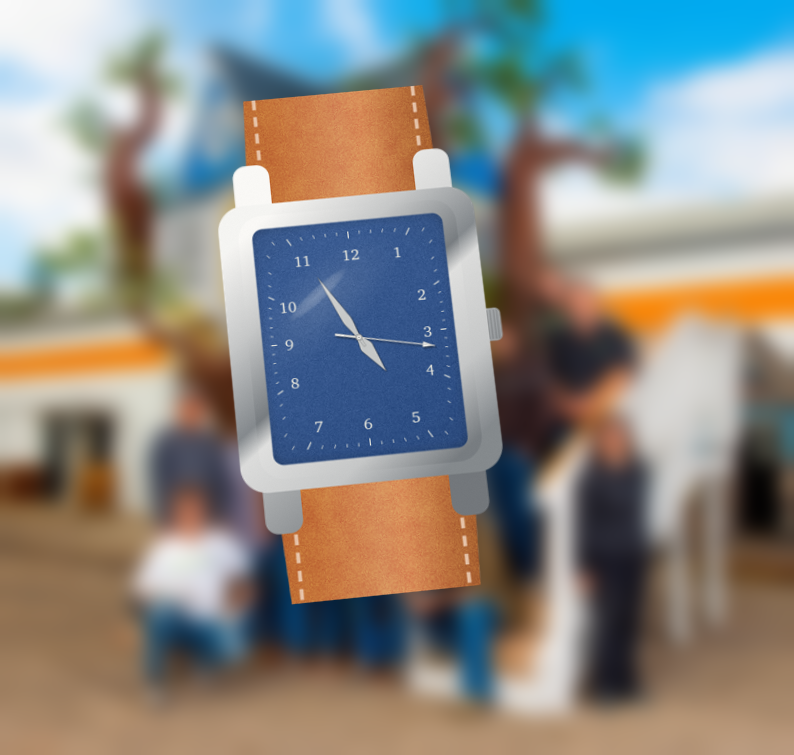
4:55:17
